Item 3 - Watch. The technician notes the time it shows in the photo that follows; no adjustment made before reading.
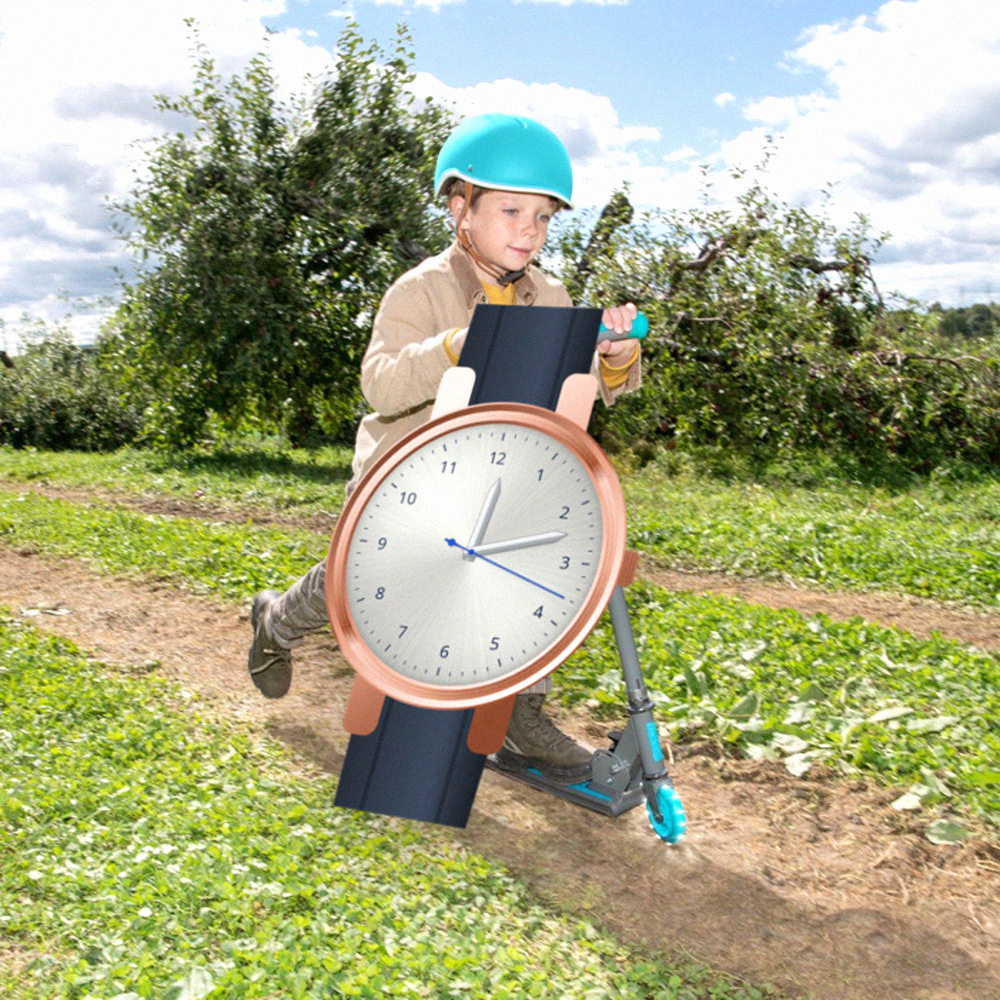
12:12:18
